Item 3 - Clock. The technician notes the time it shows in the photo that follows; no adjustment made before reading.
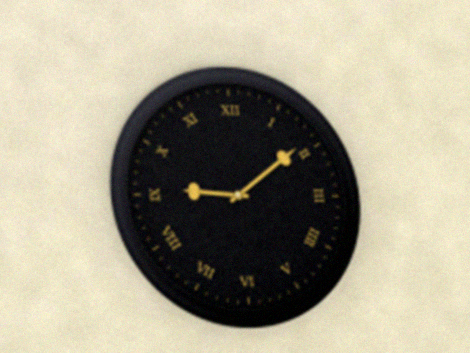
9:09
